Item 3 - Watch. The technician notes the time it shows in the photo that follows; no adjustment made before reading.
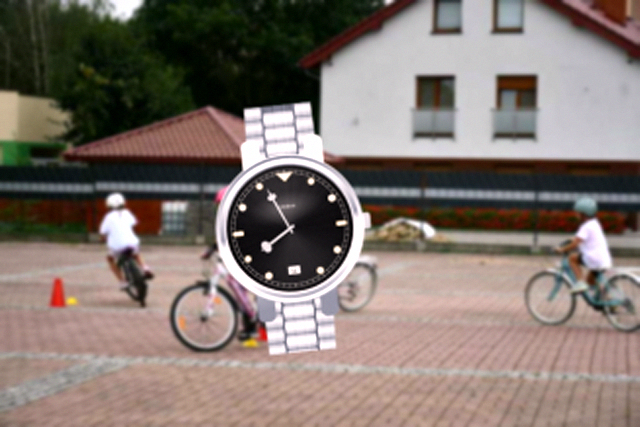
7:56
